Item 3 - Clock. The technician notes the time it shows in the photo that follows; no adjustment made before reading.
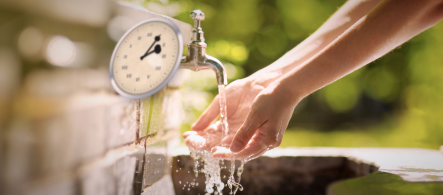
2:05
